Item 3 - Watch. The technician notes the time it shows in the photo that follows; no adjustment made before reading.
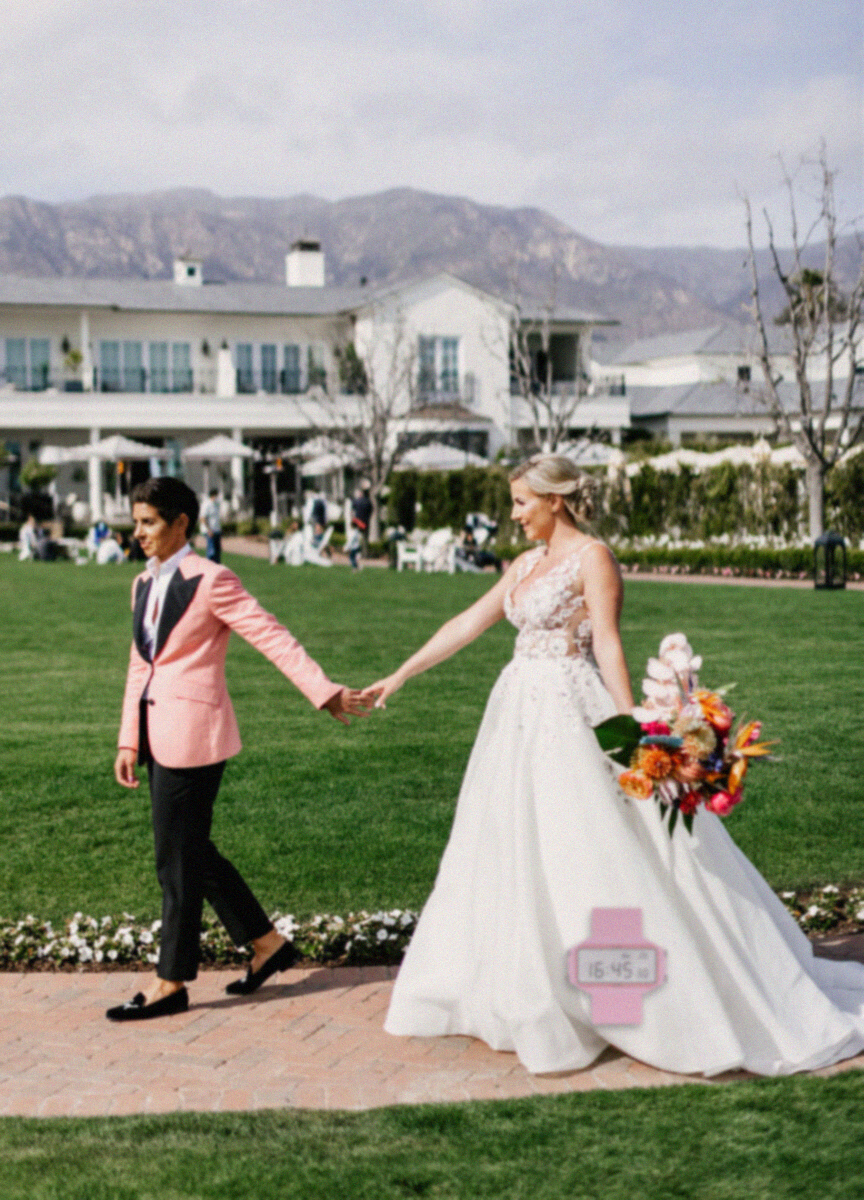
16:45
